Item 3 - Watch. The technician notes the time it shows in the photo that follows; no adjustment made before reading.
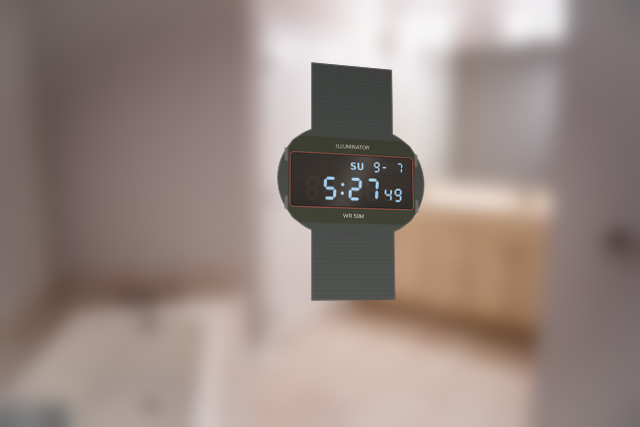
5:27:49
